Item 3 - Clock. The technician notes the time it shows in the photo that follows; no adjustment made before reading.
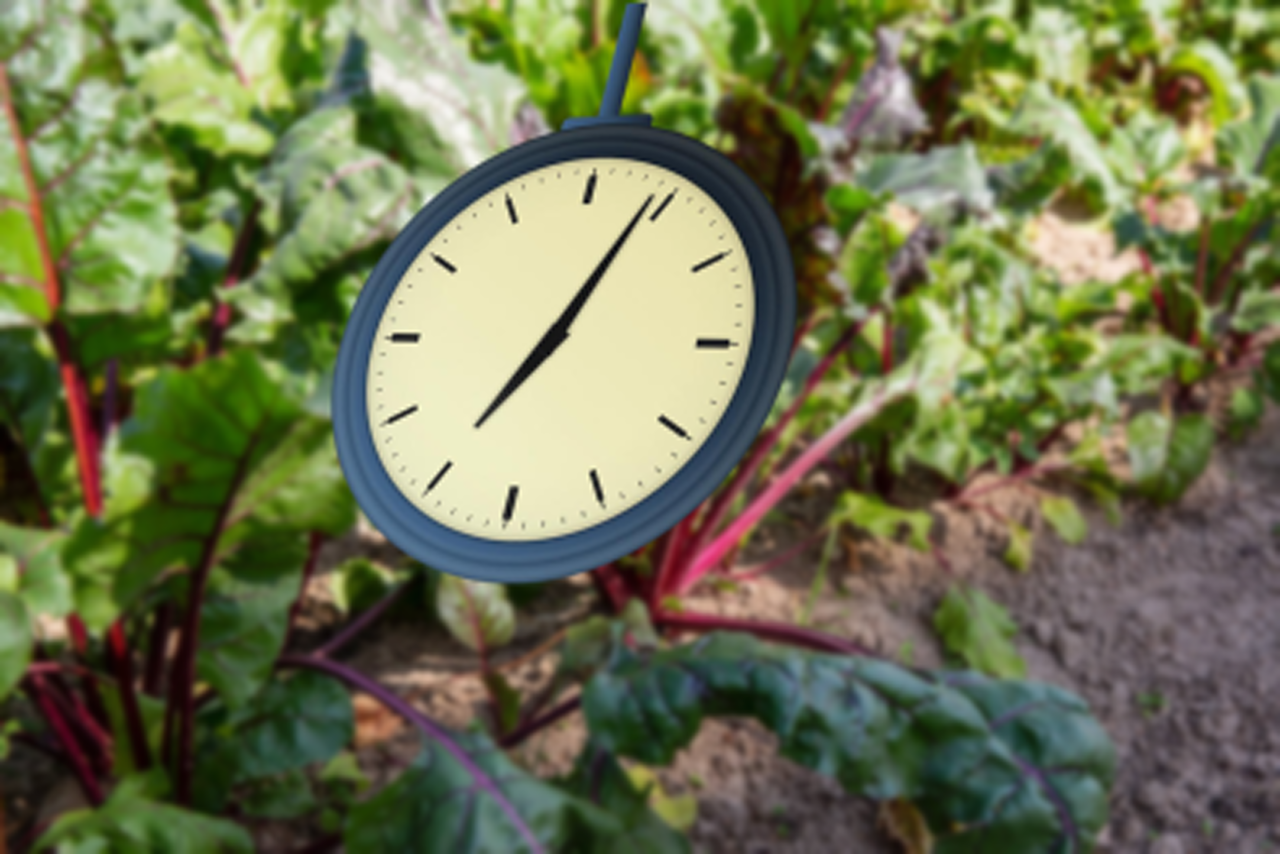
7:04
